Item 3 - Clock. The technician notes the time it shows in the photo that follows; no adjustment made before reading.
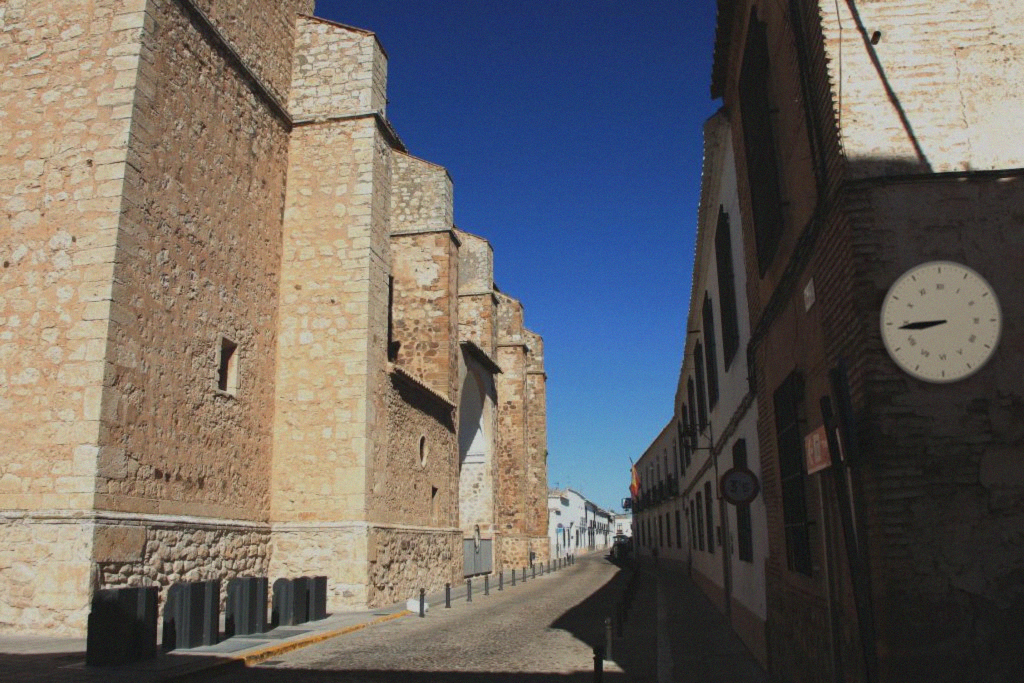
8:44
